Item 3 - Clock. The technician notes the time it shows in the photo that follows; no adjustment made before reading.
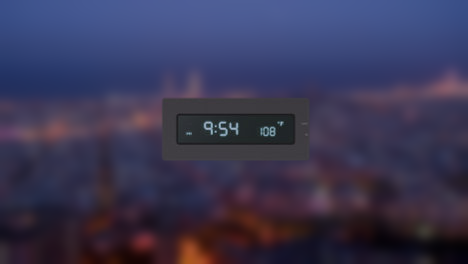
9:54
